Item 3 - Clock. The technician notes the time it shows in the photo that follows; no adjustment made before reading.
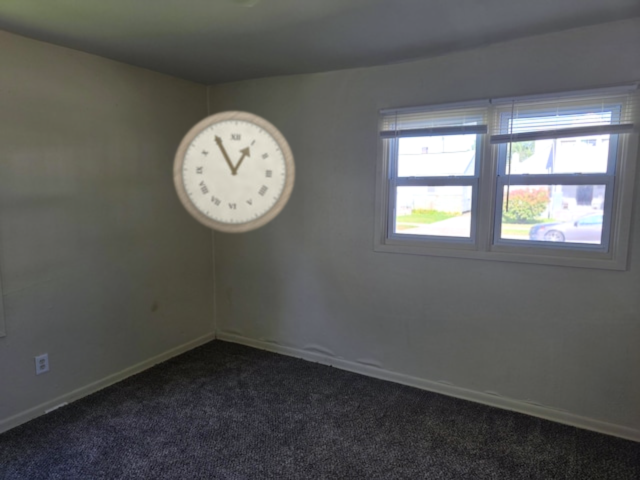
12:55
